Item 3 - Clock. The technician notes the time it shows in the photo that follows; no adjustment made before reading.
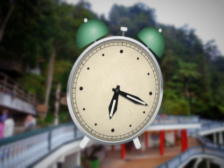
6:18
